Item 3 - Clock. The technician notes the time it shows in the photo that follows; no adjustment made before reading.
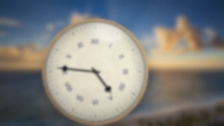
4:46
